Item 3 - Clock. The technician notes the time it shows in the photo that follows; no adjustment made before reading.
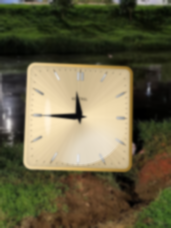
11:45
